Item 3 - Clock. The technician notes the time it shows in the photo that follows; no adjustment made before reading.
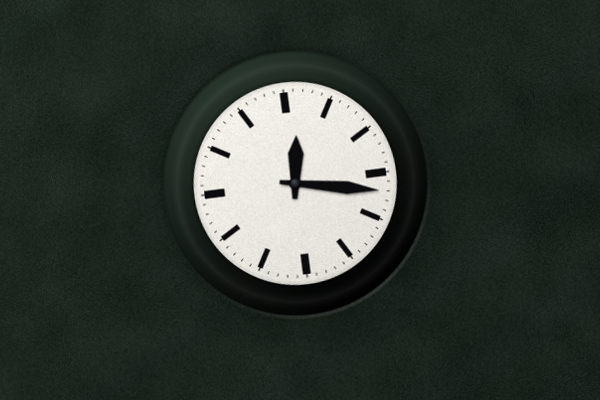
12:17
